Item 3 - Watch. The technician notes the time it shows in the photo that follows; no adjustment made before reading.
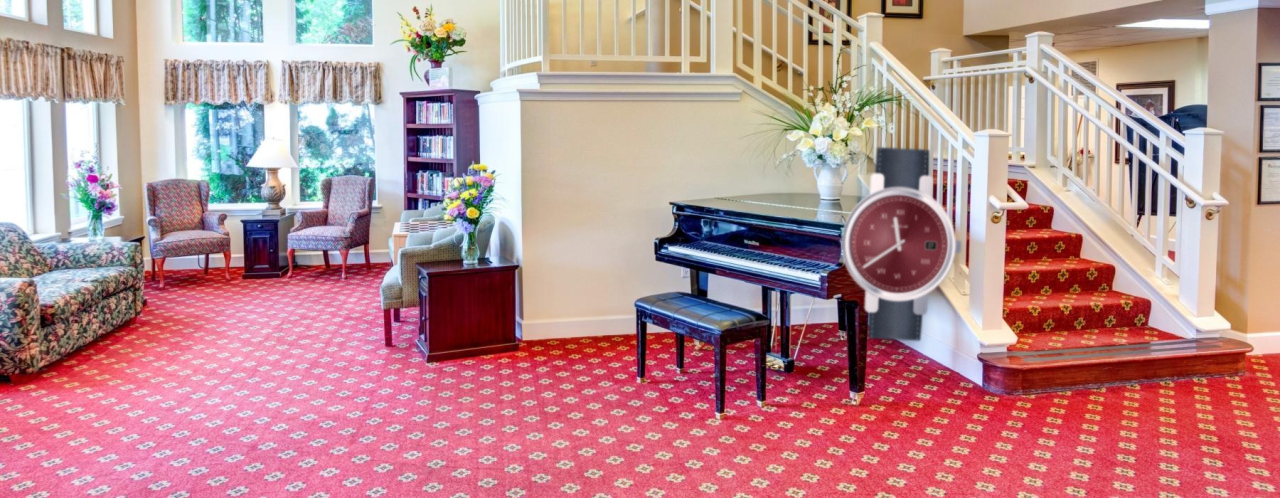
11:39
